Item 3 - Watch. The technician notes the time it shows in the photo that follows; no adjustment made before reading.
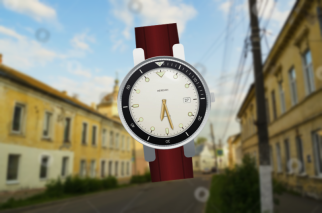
6:28
